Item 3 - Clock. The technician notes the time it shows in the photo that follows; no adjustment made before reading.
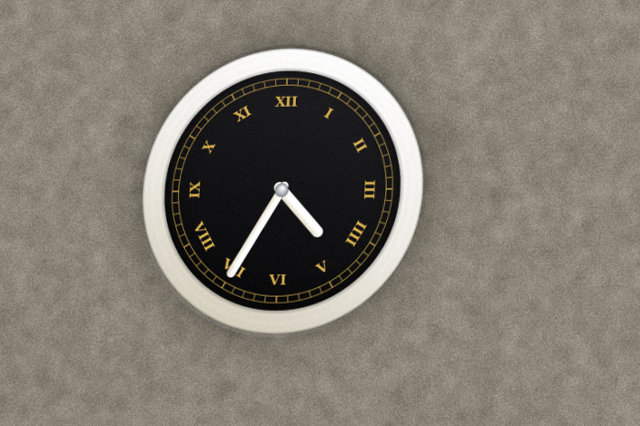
4:35
